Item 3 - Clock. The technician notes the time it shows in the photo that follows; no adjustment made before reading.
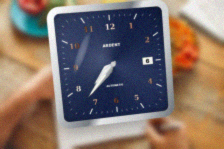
7:37
